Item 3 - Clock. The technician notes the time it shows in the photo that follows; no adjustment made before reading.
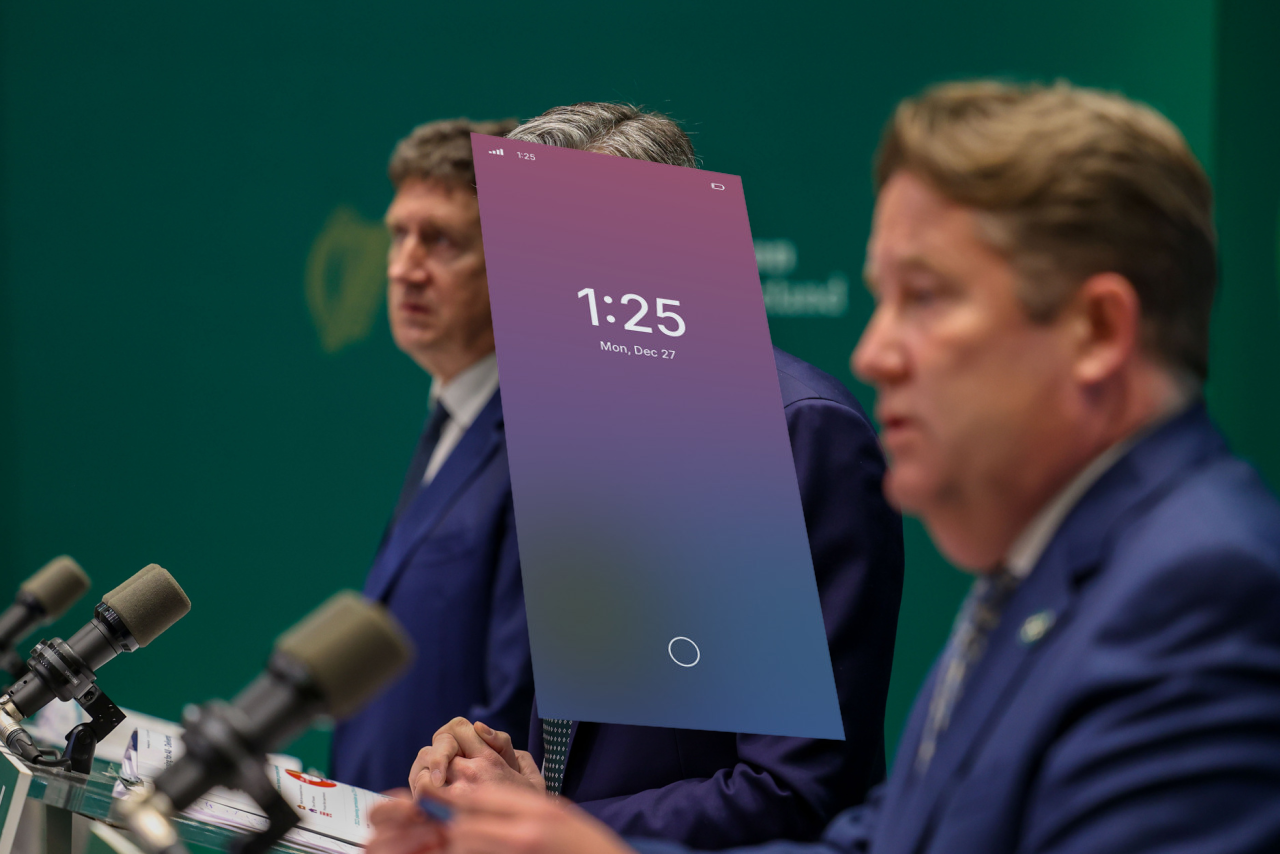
1:25
